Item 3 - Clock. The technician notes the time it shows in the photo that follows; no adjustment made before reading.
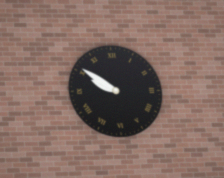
9:51
